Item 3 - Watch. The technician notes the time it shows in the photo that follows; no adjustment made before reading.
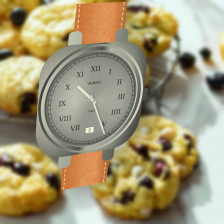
10:26
